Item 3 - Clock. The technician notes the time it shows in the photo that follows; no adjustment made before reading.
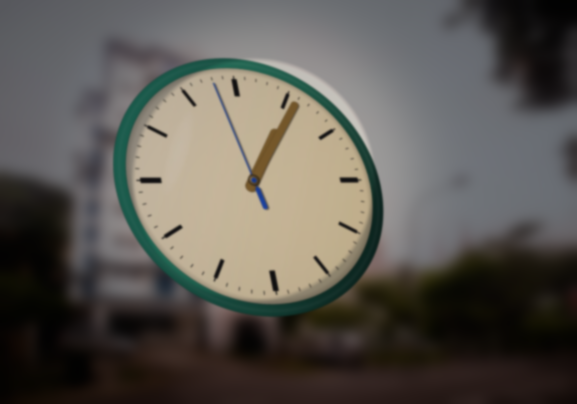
1:05:58
